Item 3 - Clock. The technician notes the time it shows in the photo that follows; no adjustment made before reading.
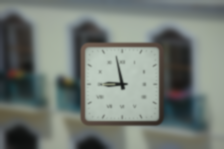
8:58
